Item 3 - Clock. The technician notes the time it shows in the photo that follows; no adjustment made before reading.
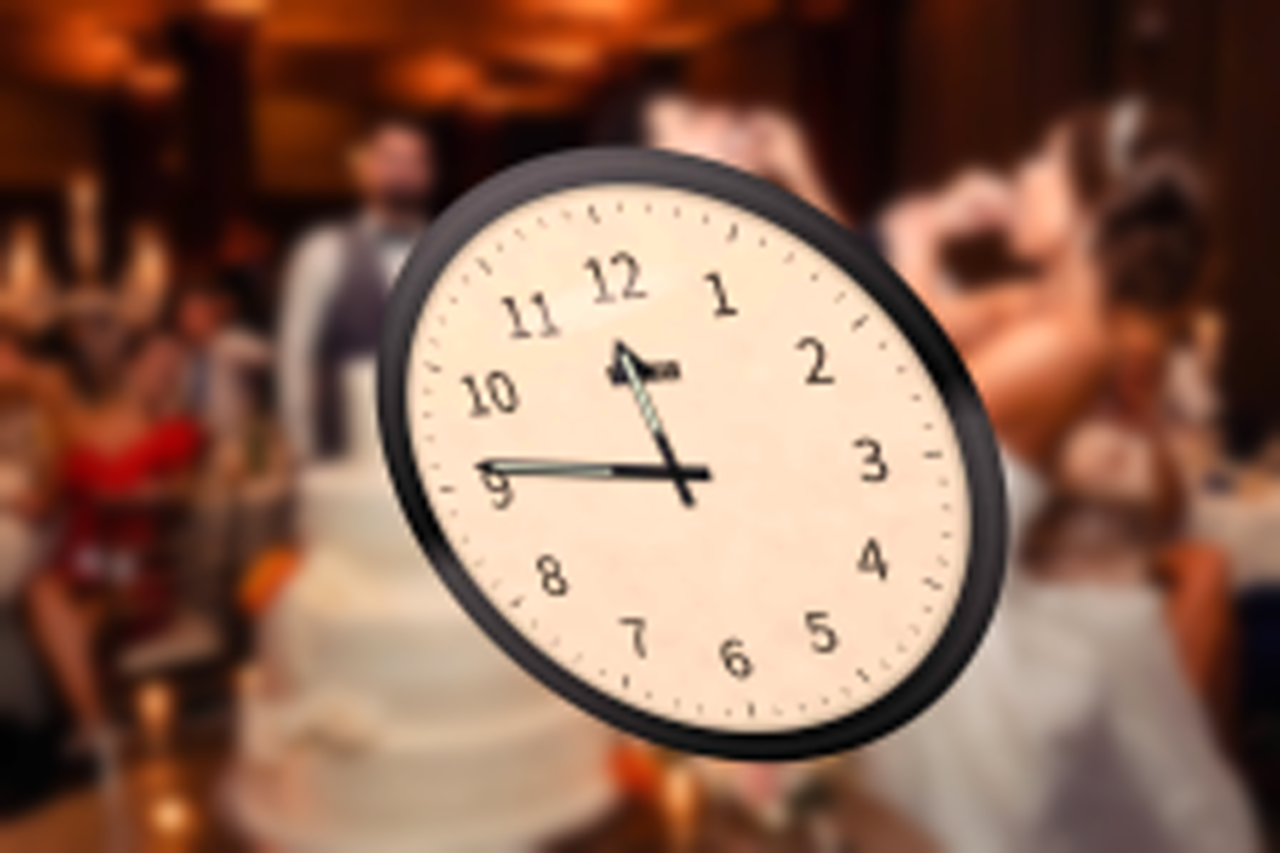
11:46
